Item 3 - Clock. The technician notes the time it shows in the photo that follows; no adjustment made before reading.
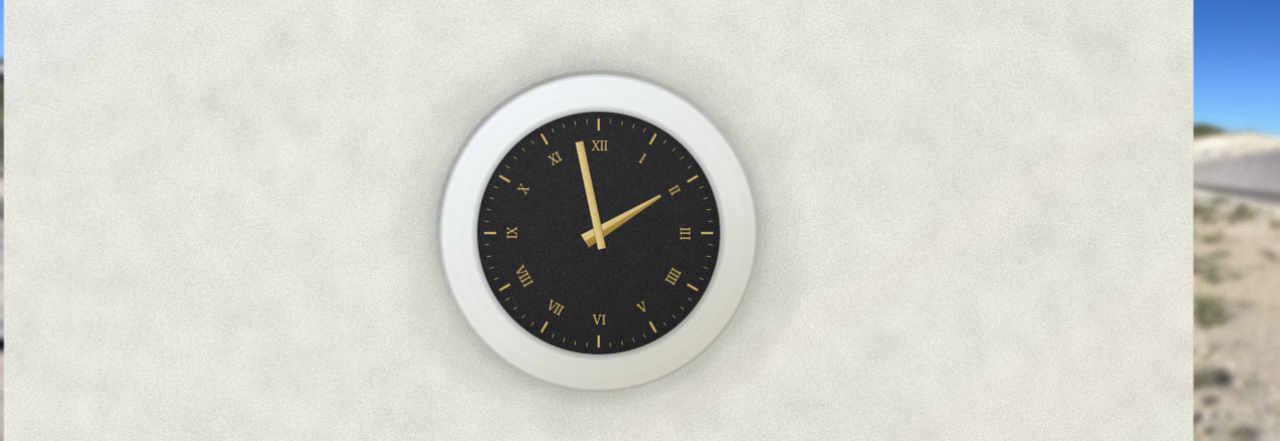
1:58
